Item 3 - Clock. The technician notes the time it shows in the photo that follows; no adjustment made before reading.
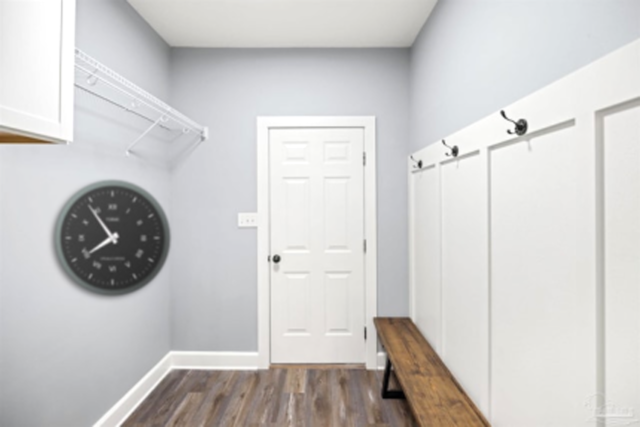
7:54
